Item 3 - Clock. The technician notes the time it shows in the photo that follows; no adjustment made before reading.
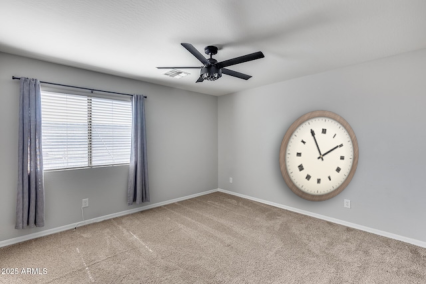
1:55
